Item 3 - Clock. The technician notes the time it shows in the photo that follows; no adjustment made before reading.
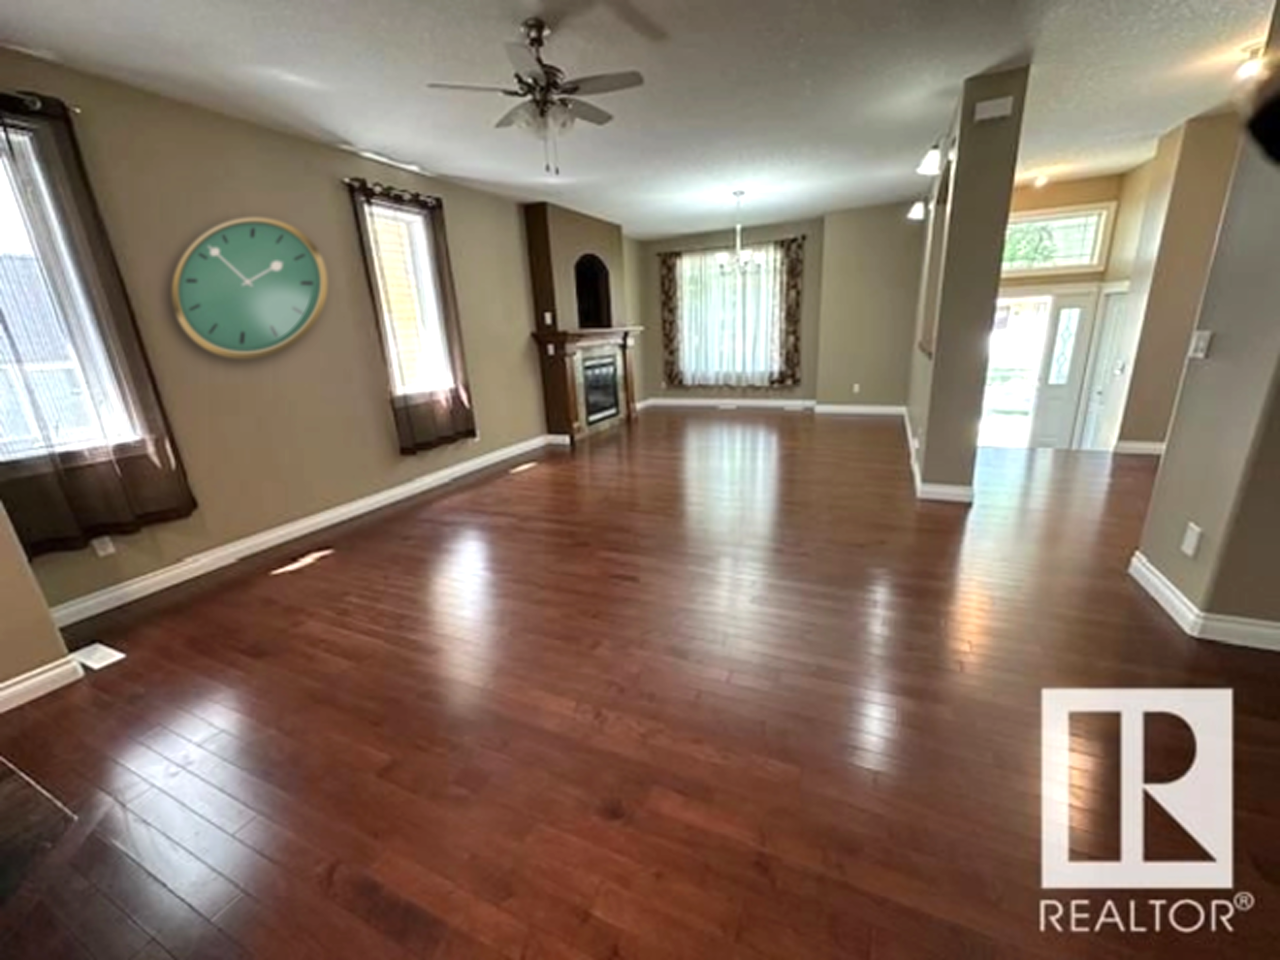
1:52
